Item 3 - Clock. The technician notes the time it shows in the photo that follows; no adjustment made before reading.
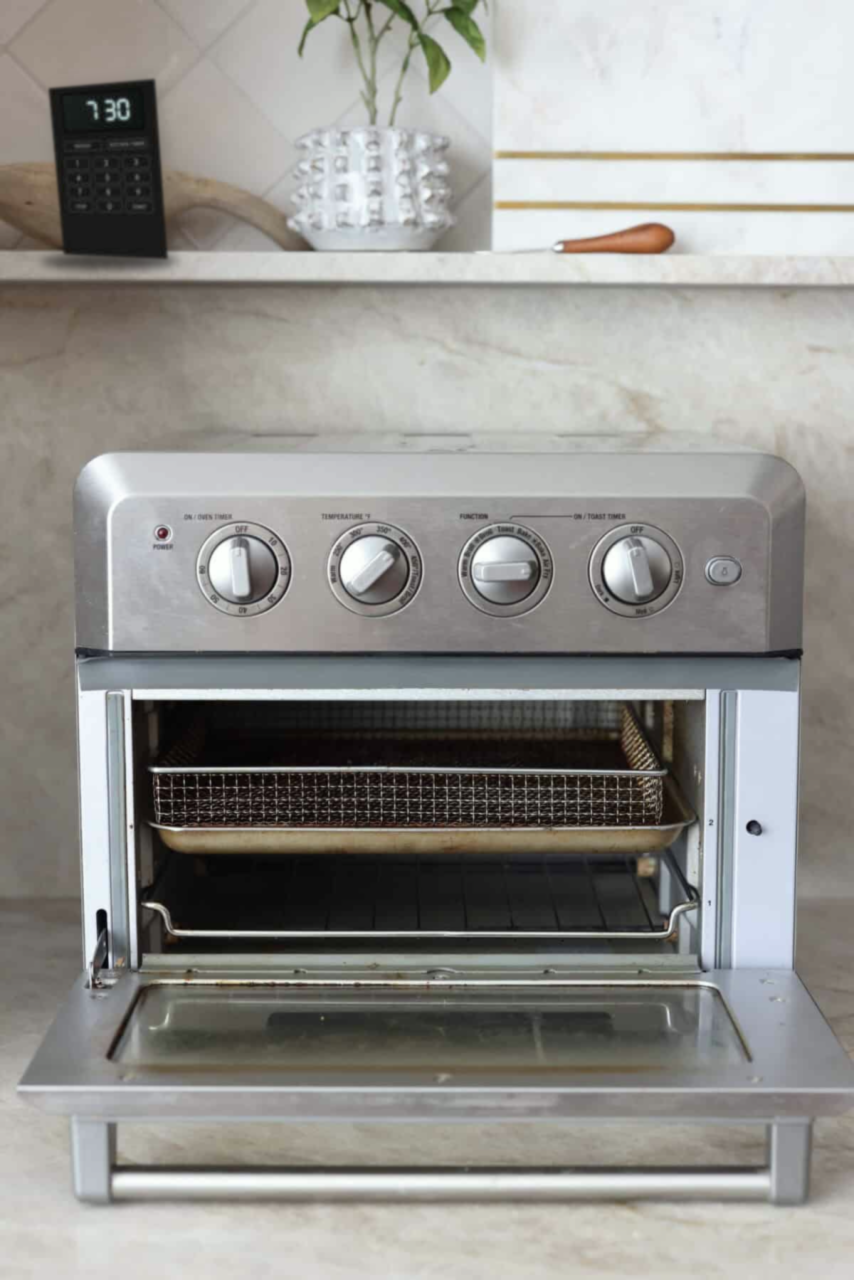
7:30
